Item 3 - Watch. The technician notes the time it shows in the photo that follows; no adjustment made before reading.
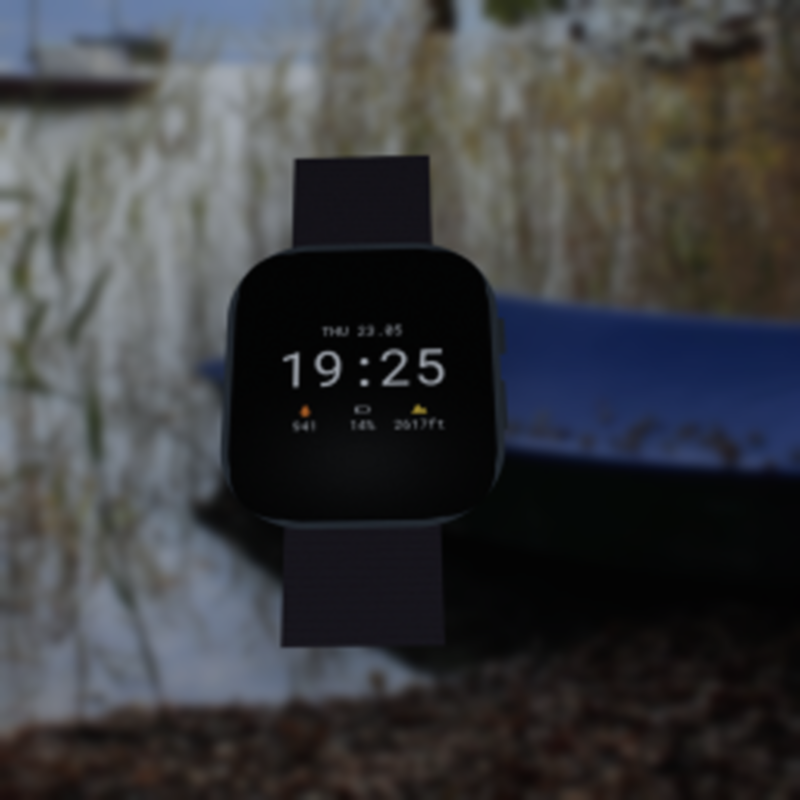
19:25
